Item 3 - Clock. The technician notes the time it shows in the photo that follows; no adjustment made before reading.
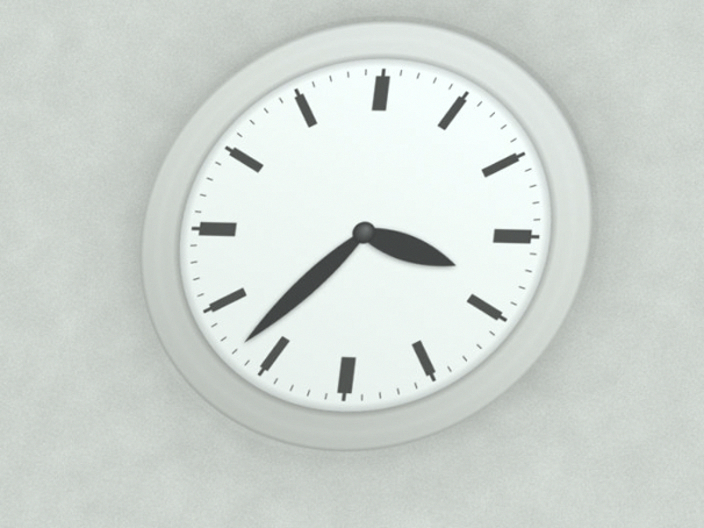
3:37
